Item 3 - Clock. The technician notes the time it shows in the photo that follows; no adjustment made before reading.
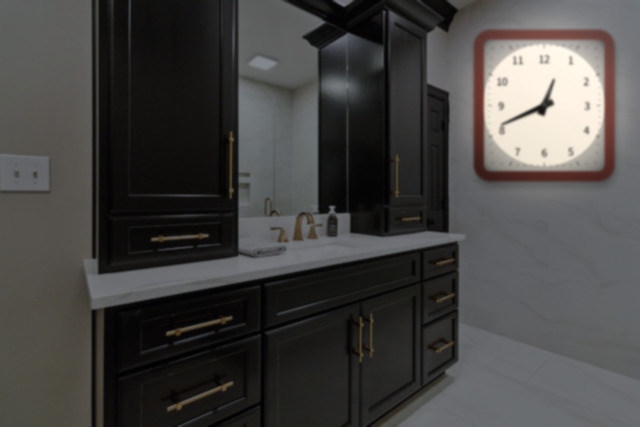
12:41
